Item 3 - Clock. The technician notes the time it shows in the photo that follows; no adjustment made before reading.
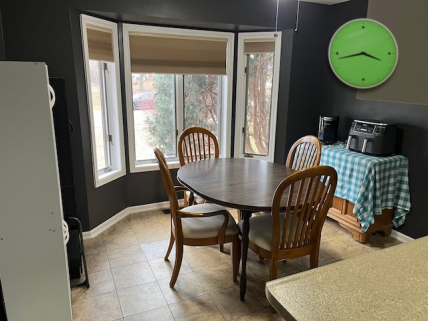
3:43
